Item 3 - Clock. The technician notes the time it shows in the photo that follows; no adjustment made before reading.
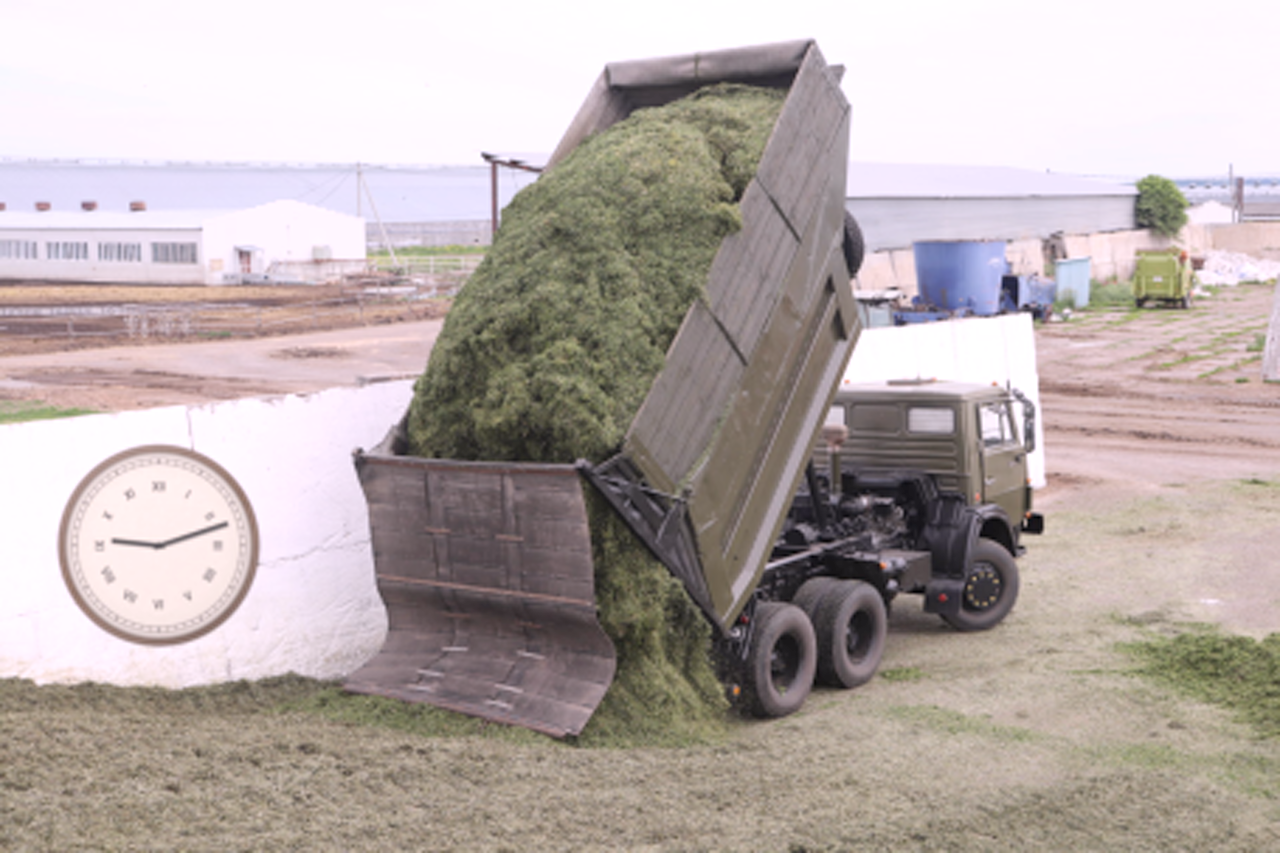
9:12
